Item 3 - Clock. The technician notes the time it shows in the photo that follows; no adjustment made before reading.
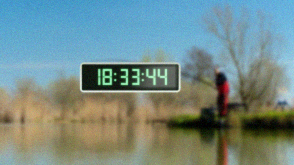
18:33:44
